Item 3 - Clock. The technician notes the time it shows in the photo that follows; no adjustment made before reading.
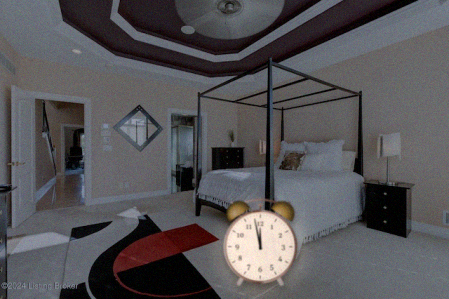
11:58
